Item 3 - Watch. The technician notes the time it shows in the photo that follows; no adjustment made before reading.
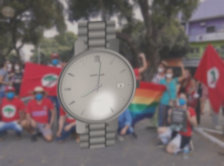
8:01
